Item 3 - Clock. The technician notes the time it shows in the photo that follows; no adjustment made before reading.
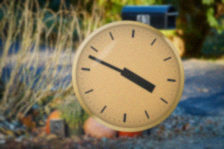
3:48
